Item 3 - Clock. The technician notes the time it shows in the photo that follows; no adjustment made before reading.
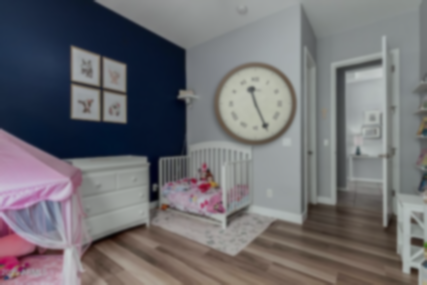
11:26
